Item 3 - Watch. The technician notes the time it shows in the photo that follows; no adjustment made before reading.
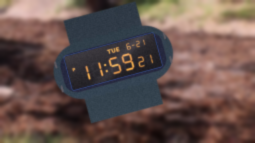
11:59:21
